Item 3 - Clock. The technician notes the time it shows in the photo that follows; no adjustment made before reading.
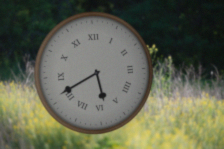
5:41
